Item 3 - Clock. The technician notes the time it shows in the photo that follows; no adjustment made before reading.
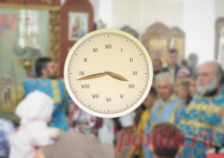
3:43
